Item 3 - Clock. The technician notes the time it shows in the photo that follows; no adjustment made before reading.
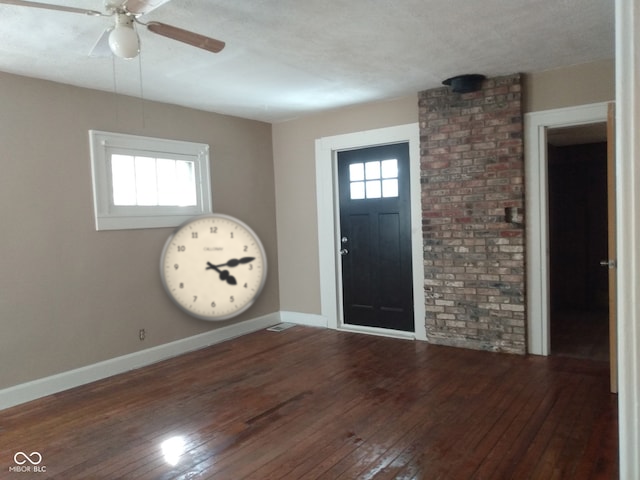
4:13
